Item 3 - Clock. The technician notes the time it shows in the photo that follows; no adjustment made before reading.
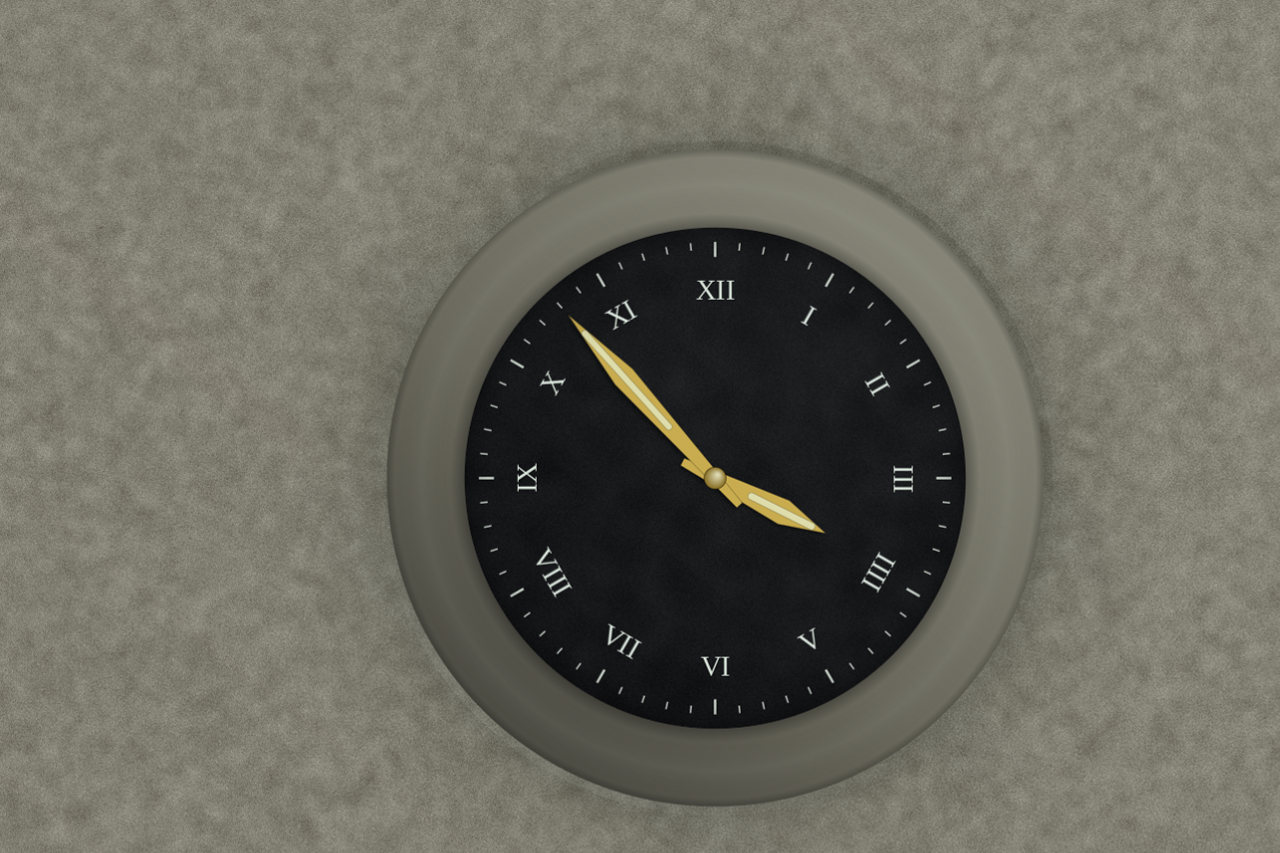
3:53
